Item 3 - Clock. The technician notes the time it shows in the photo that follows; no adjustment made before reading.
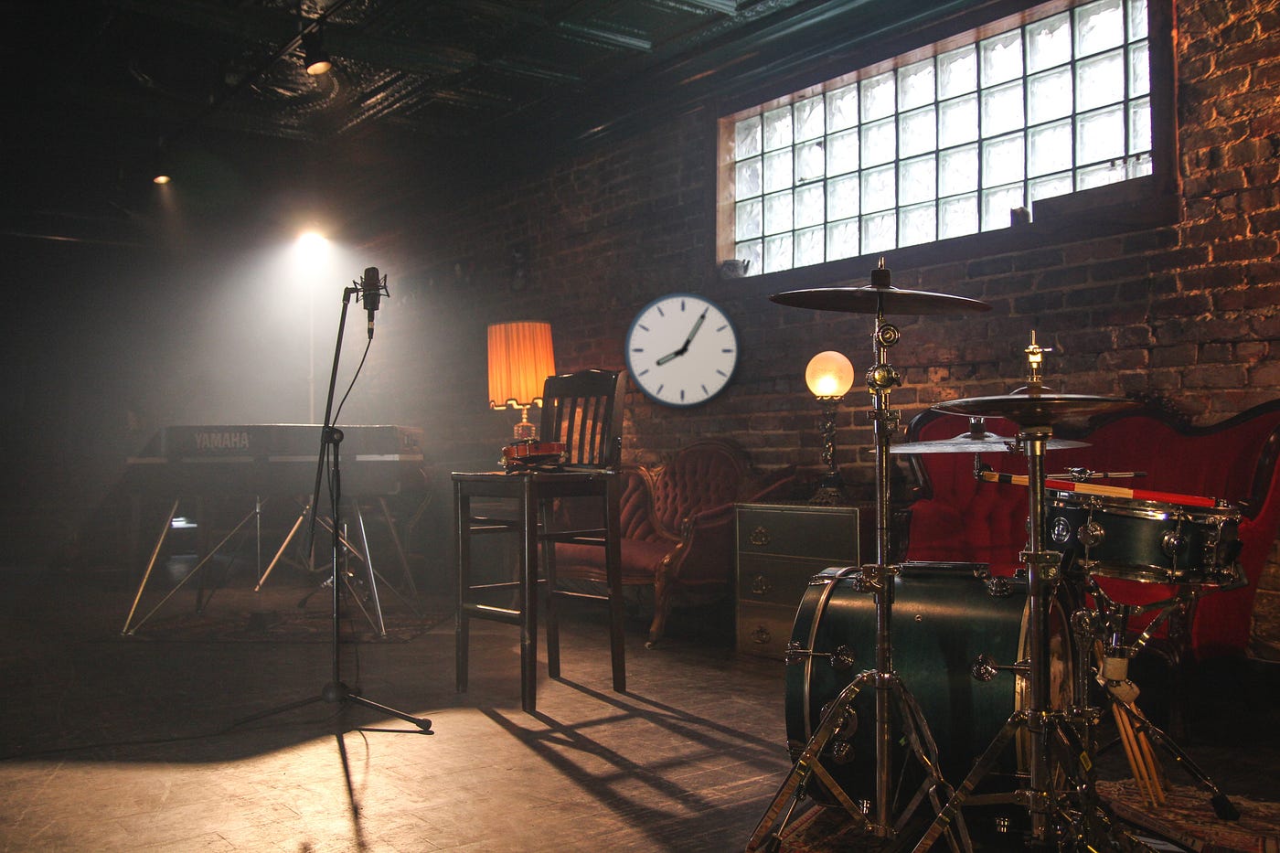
8:05
